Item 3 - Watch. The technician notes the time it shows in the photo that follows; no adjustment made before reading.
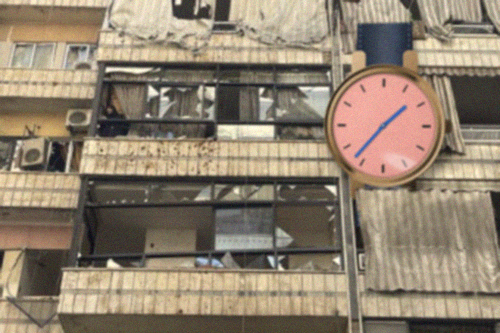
1:37
